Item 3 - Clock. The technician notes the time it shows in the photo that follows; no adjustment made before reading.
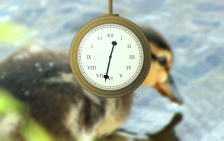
12:32
